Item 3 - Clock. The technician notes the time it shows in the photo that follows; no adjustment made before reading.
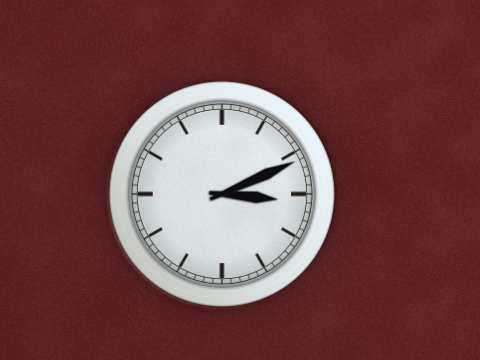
3:11
